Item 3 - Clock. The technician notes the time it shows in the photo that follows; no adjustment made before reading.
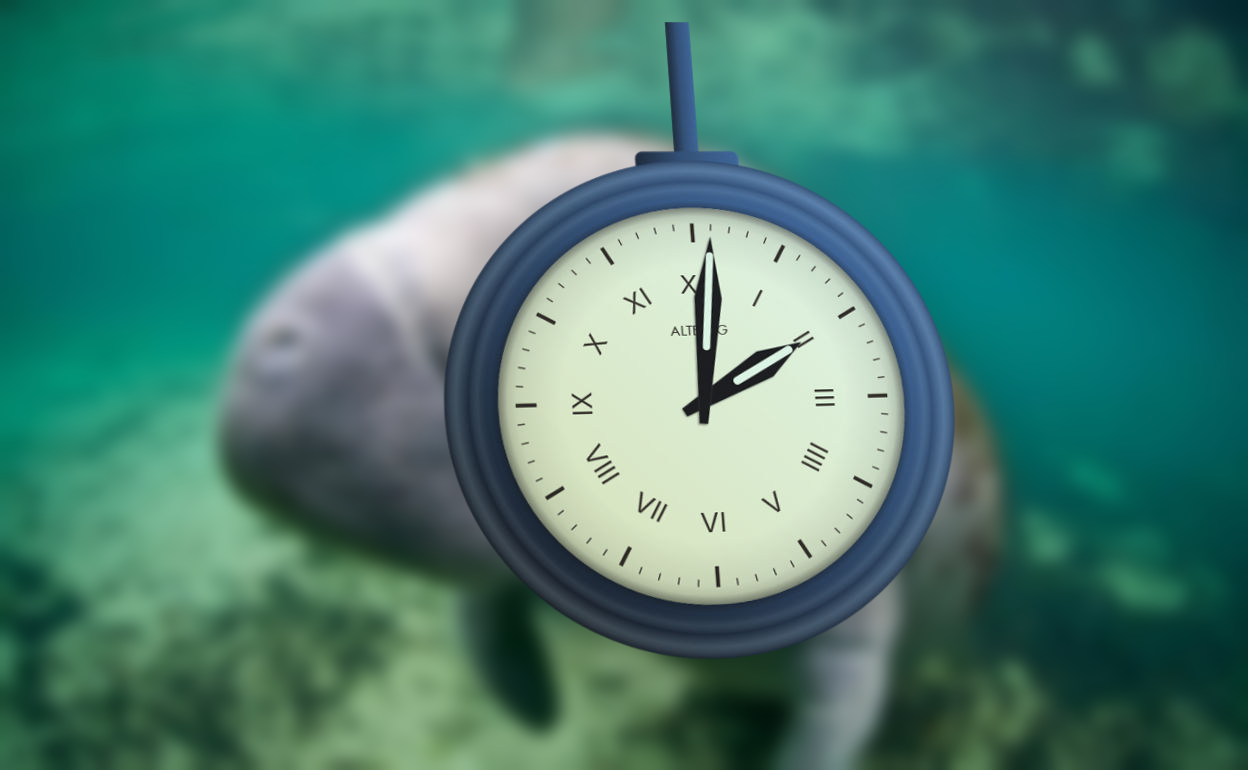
2:01
